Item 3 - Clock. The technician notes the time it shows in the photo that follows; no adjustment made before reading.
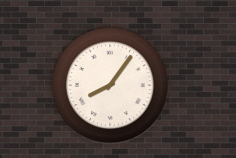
8:06
